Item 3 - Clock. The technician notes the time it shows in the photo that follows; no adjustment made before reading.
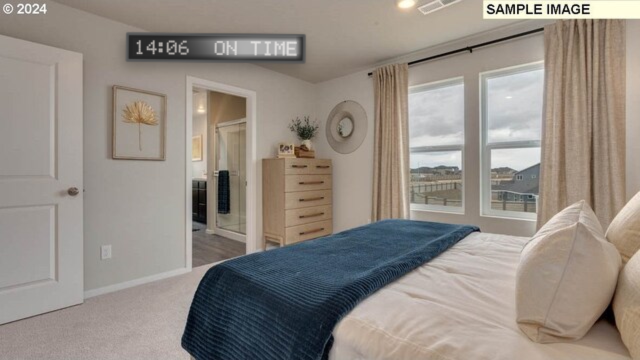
14:06
